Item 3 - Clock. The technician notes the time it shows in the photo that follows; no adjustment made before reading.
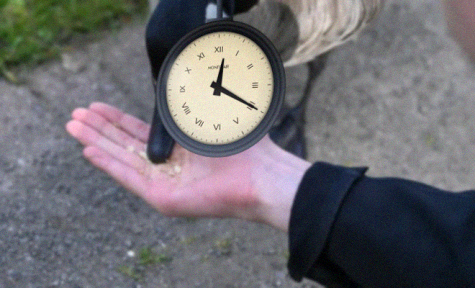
12:20
